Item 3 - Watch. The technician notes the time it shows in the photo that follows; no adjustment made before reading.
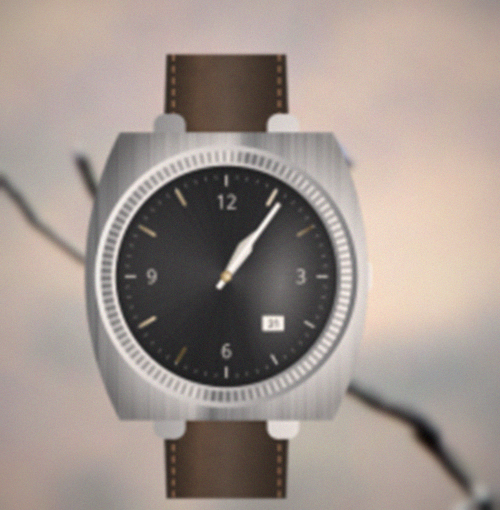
1:06
